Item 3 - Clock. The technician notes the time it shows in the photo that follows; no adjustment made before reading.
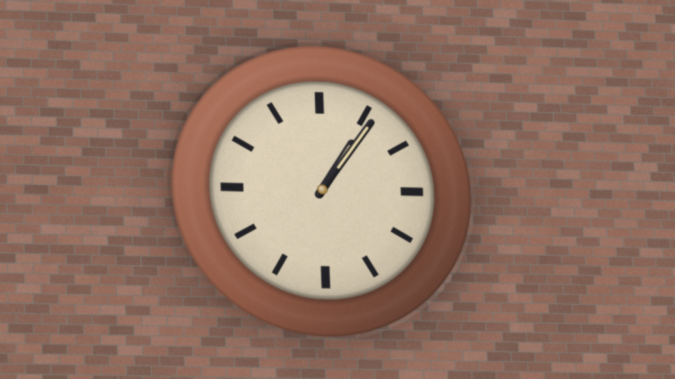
1:06
